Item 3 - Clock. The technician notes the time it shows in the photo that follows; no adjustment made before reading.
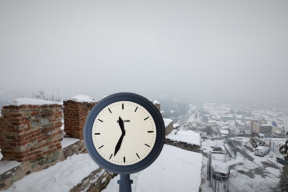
11:34
